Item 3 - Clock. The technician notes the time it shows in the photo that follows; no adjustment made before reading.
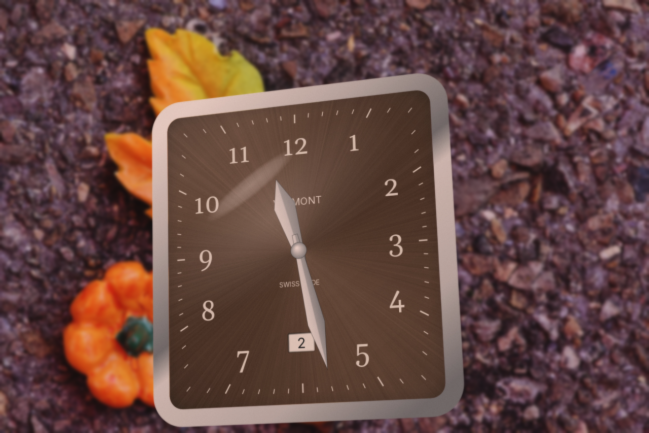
11:28
